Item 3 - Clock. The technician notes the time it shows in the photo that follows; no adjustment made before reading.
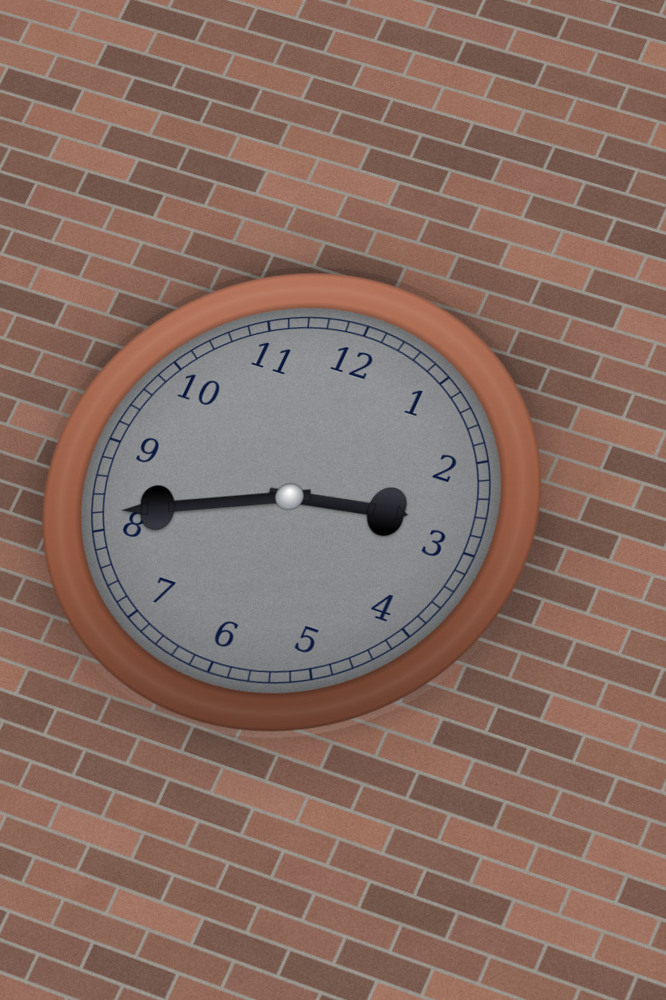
2:41
